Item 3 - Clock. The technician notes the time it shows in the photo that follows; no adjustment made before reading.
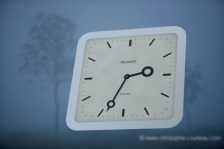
2:34
